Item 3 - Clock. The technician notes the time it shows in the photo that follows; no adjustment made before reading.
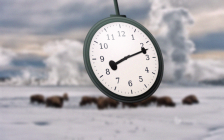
8:12
